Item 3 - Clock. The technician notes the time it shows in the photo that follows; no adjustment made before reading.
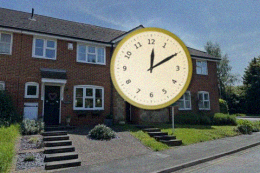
12:10
